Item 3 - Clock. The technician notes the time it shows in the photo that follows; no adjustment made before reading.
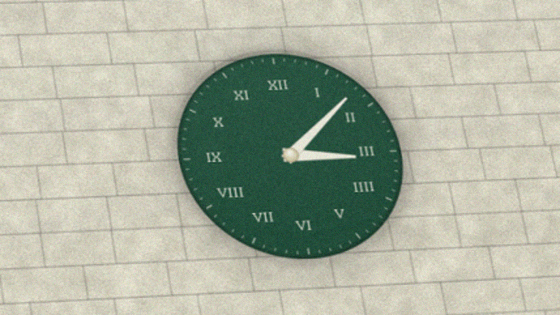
3:08
